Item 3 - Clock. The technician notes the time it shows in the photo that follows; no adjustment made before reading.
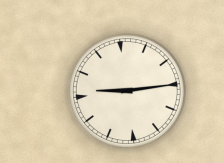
9:15
